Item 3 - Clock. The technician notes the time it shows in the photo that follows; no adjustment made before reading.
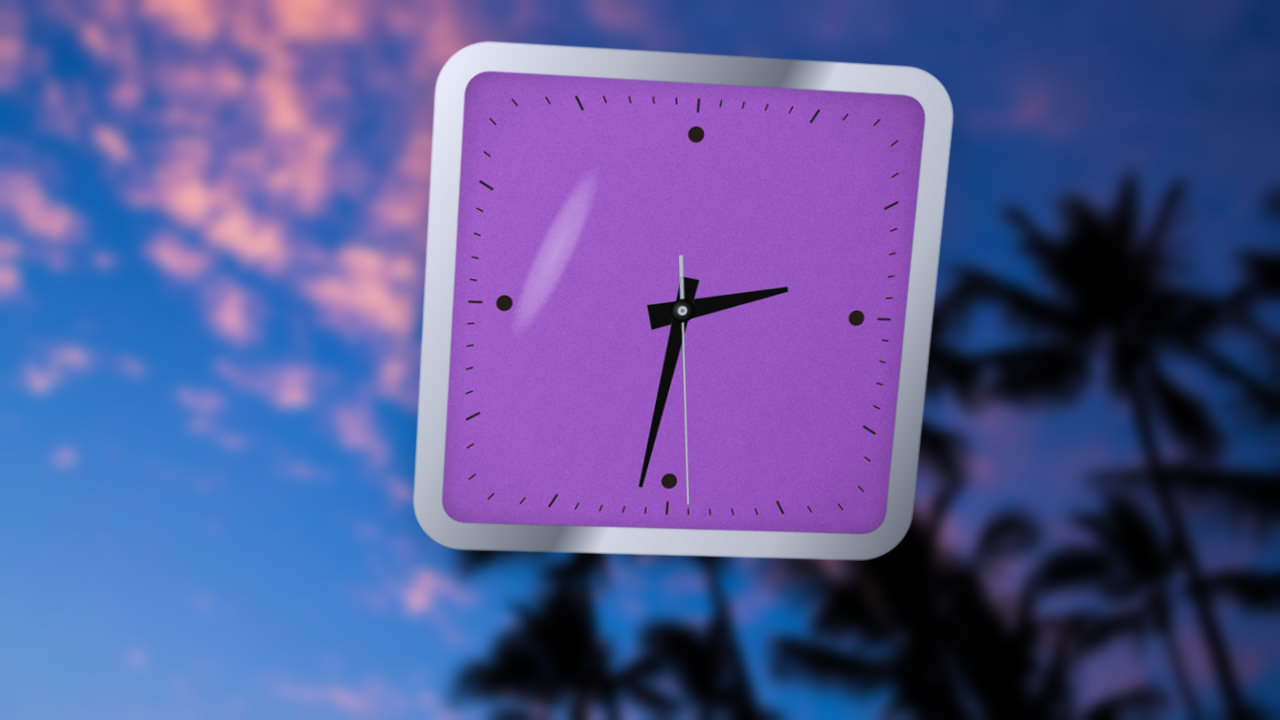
2:31:29
